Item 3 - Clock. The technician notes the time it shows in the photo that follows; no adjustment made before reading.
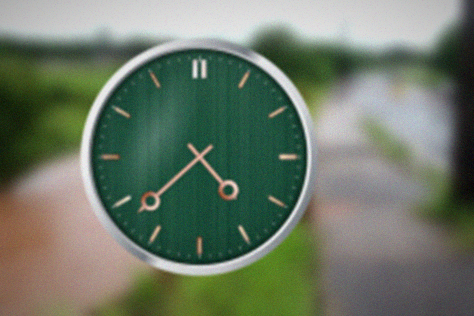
4:38
